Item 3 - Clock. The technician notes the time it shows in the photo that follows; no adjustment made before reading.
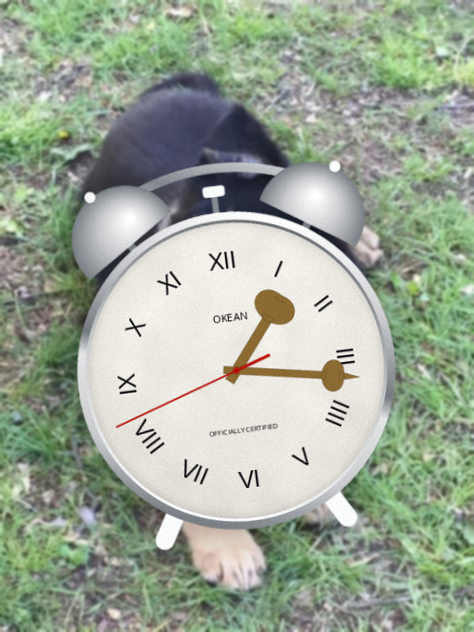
1:16:42
